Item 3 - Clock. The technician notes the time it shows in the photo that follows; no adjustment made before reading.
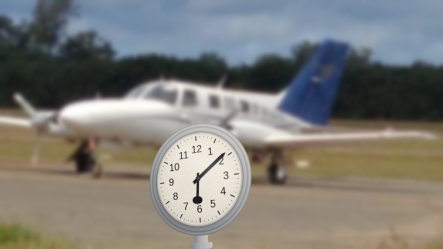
6:09
